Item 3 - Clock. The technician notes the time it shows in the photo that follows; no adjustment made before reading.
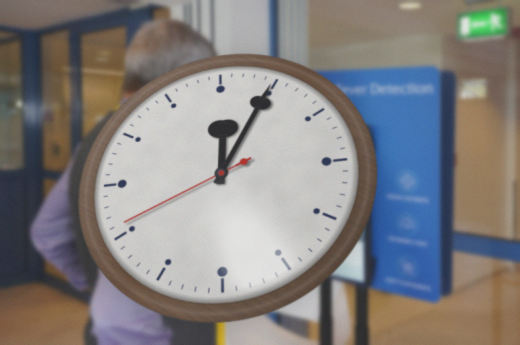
12:04:41
